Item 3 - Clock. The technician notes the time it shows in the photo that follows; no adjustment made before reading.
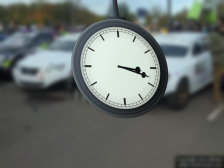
3:18
